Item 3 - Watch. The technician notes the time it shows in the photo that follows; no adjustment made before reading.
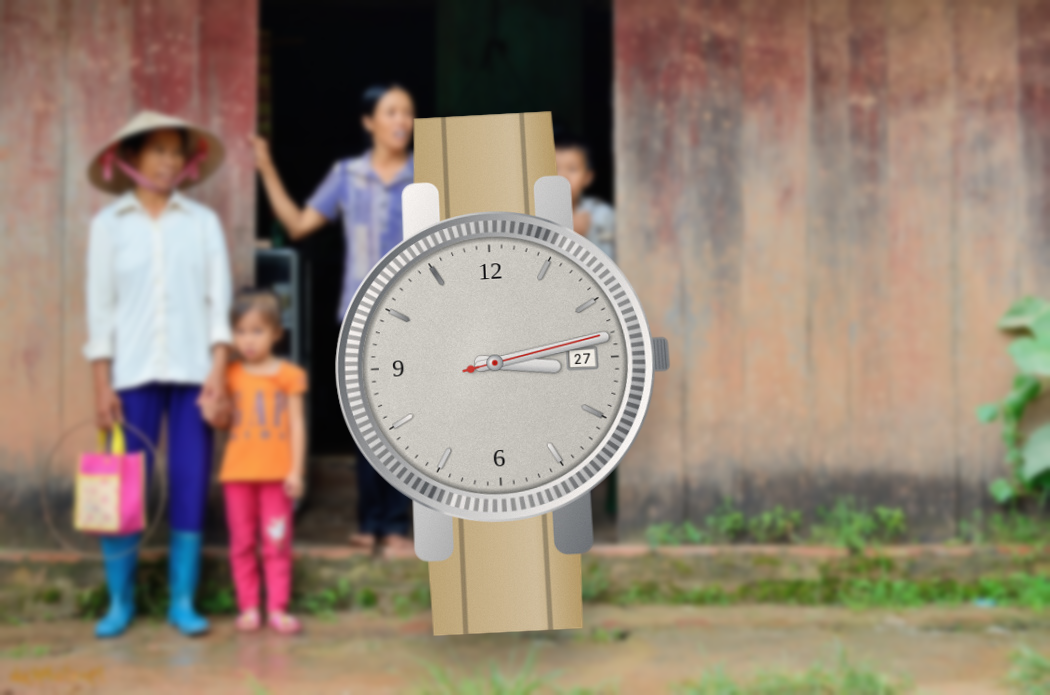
3:13:13
